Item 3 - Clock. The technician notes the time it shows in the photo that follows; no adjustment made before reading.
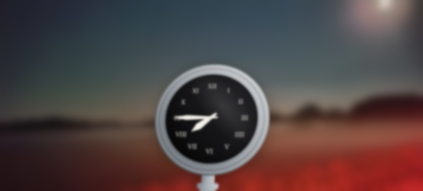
7:45
